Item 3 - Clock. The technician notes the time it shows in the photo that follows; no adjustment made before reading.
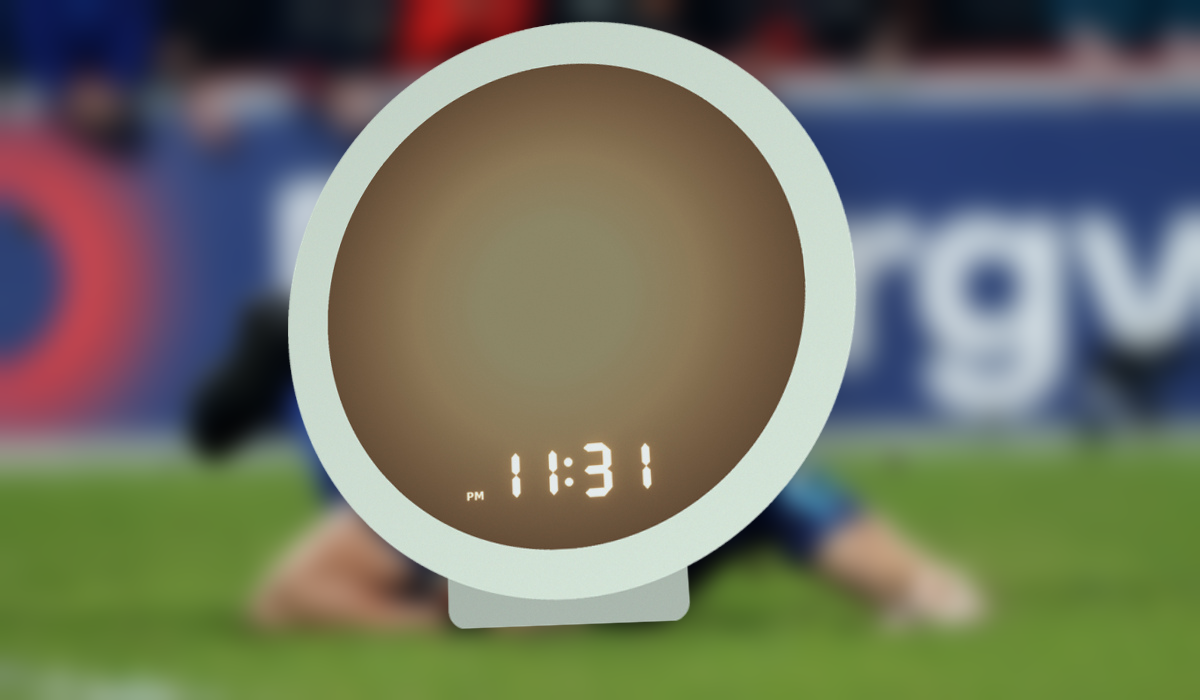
11:31
